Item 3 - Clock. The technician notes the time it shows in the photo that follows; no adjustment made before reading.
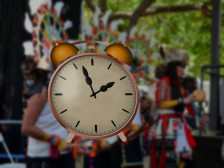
1:57
